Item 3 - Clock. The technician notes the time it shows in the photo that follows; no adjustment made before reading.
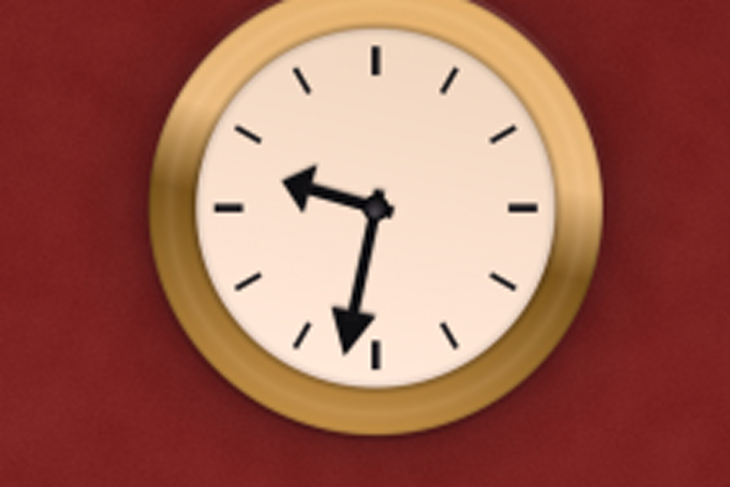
9:32
